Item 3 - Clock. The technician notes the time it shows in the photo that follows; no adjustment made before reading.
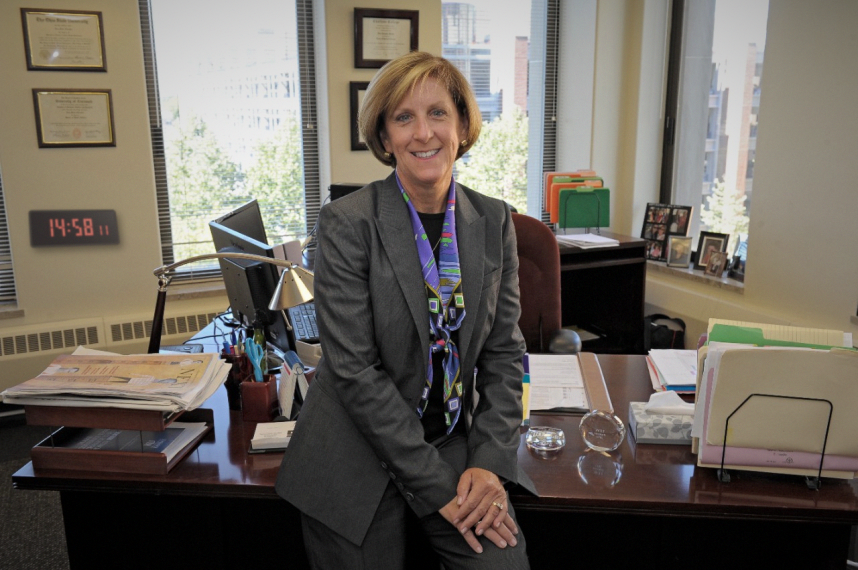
14:58
